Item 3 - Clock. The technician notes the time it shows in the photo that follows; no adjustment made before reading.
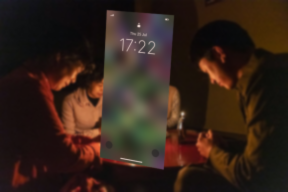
17:22
